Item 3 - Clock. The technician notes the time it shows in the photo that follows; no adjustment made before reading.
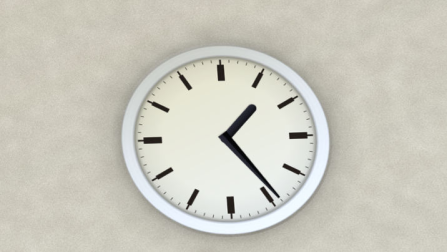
1:24
